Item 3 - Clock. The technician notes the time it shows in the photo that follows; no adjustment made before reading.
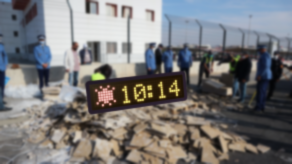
10:14
